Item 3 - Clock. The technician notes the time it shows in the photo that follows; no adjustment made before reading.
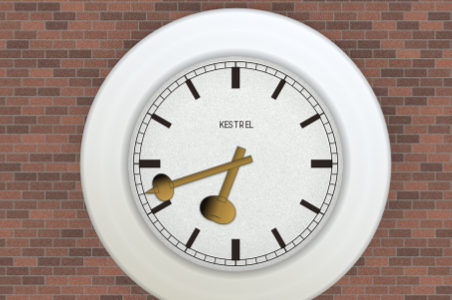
6:42
